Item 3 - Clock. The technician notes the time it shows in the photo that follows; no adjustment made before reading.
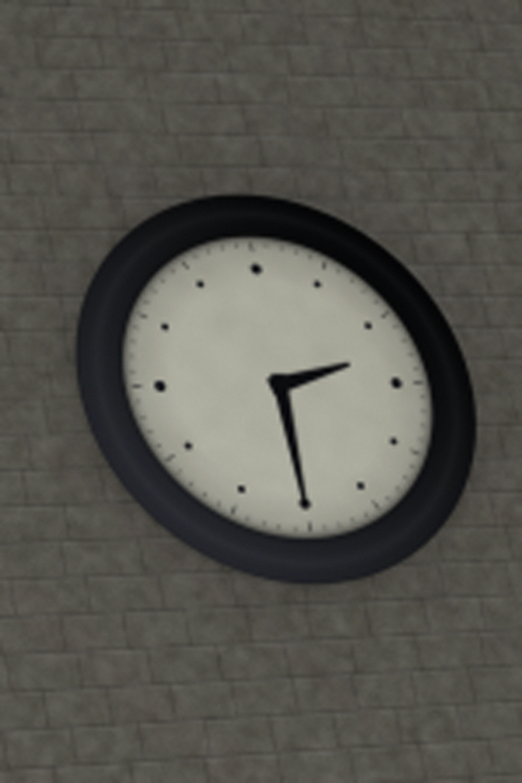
2:30
